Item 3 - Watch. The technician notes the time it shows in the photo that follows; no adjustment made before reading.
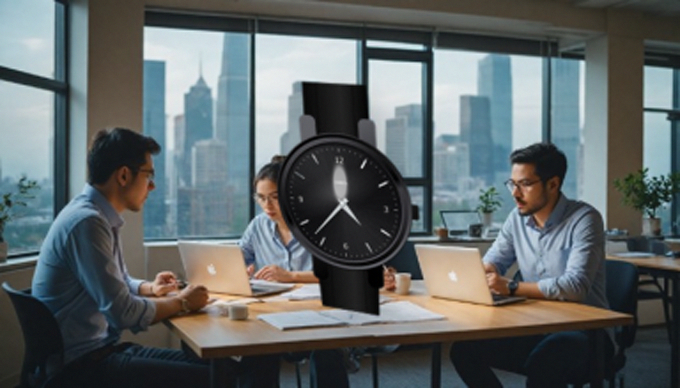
4:37
